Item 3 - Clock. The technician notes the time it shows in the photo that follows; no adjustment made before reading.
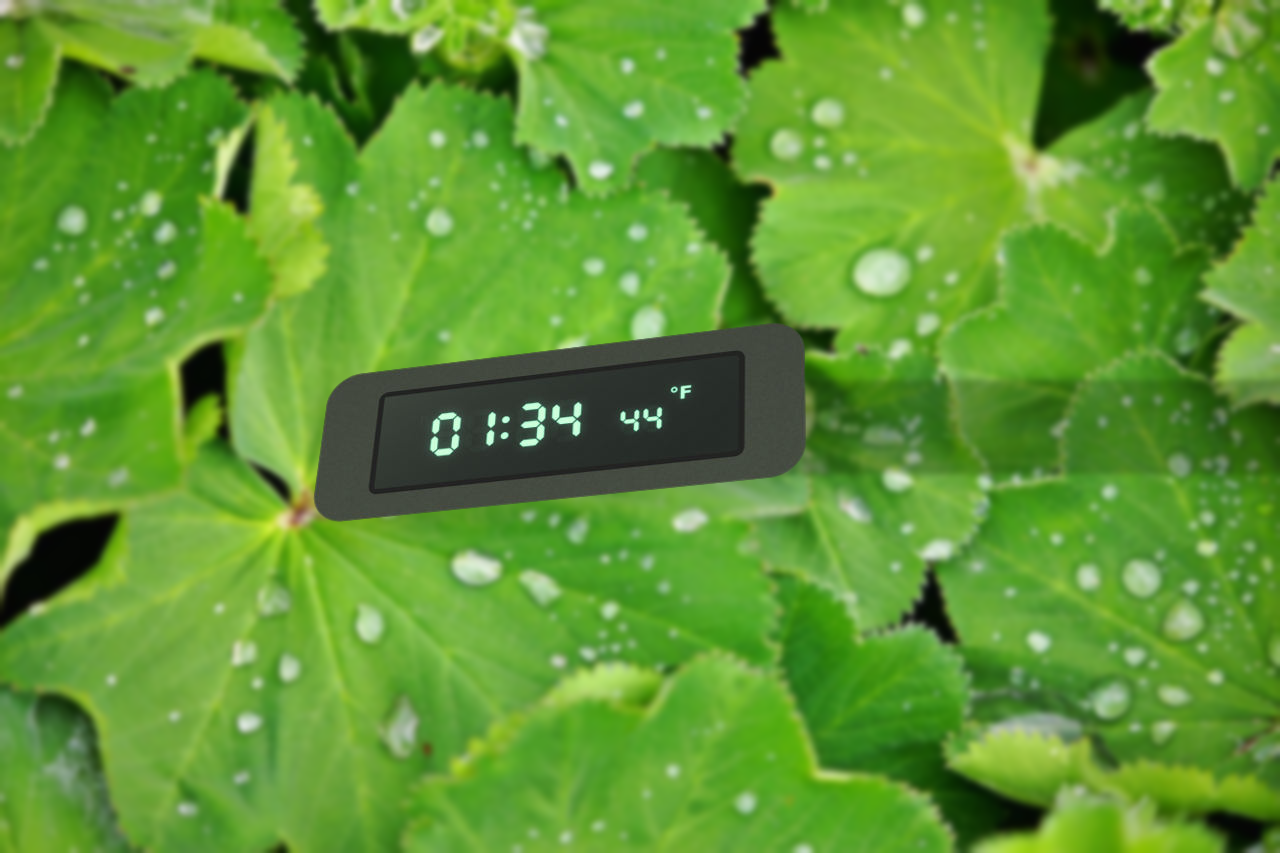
1:34
